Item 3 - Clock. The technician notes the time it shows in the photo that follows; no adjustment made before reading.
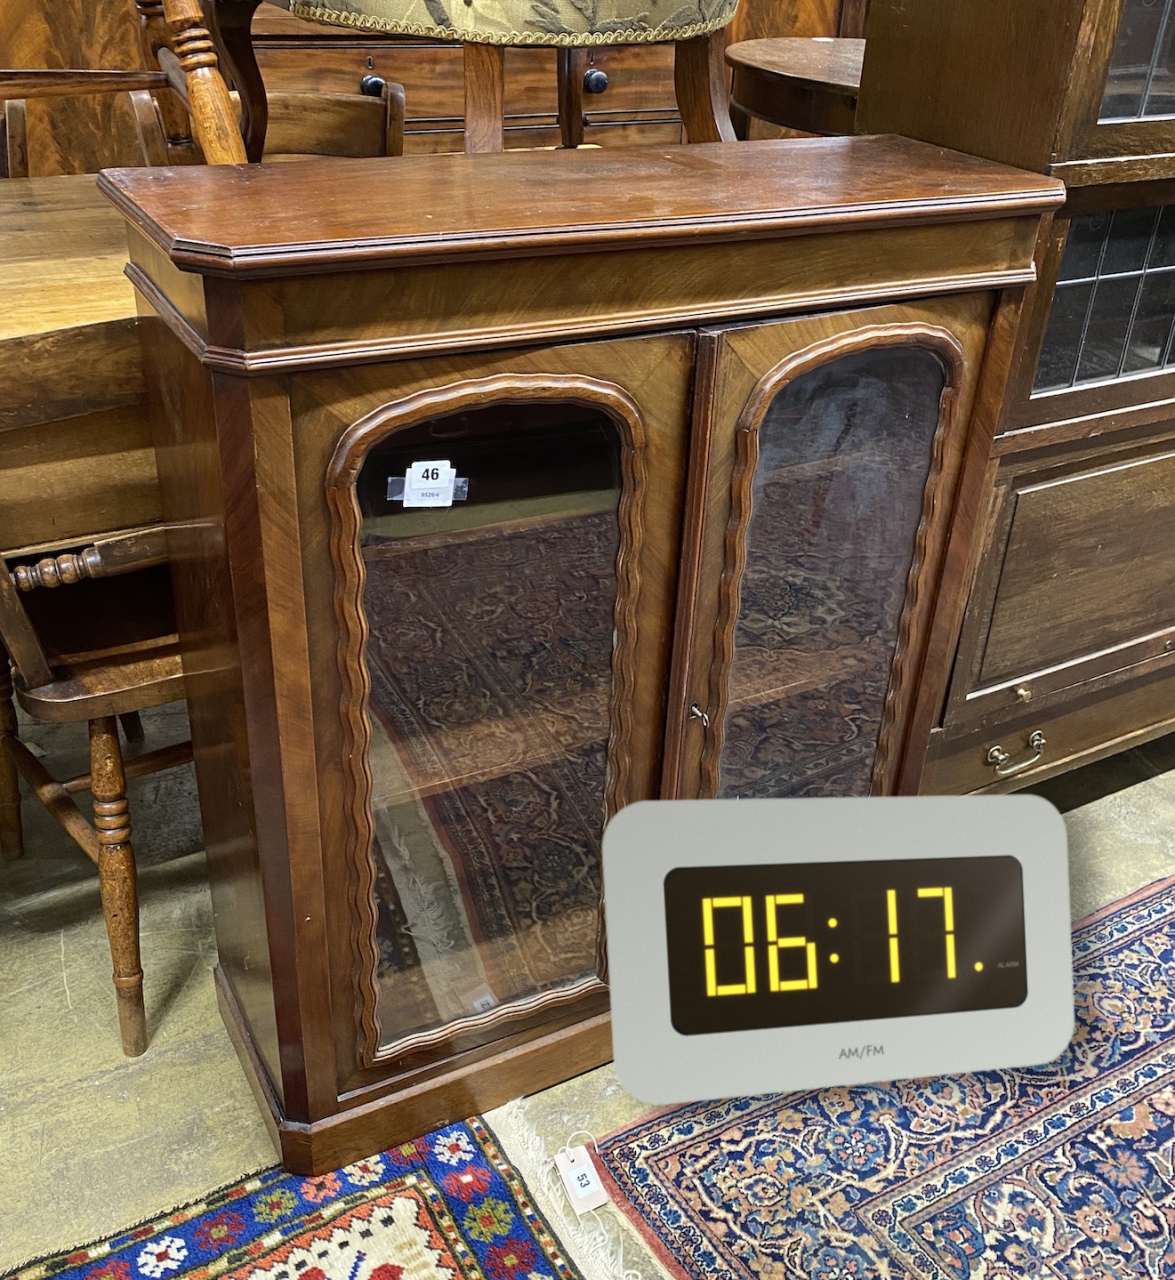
6:17
